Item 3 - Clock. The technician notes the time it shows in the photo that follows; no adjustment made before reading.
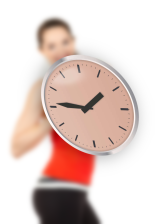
1:46
